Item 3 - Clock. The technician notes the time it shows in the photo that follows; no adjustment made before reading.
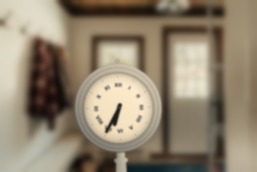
6:35
